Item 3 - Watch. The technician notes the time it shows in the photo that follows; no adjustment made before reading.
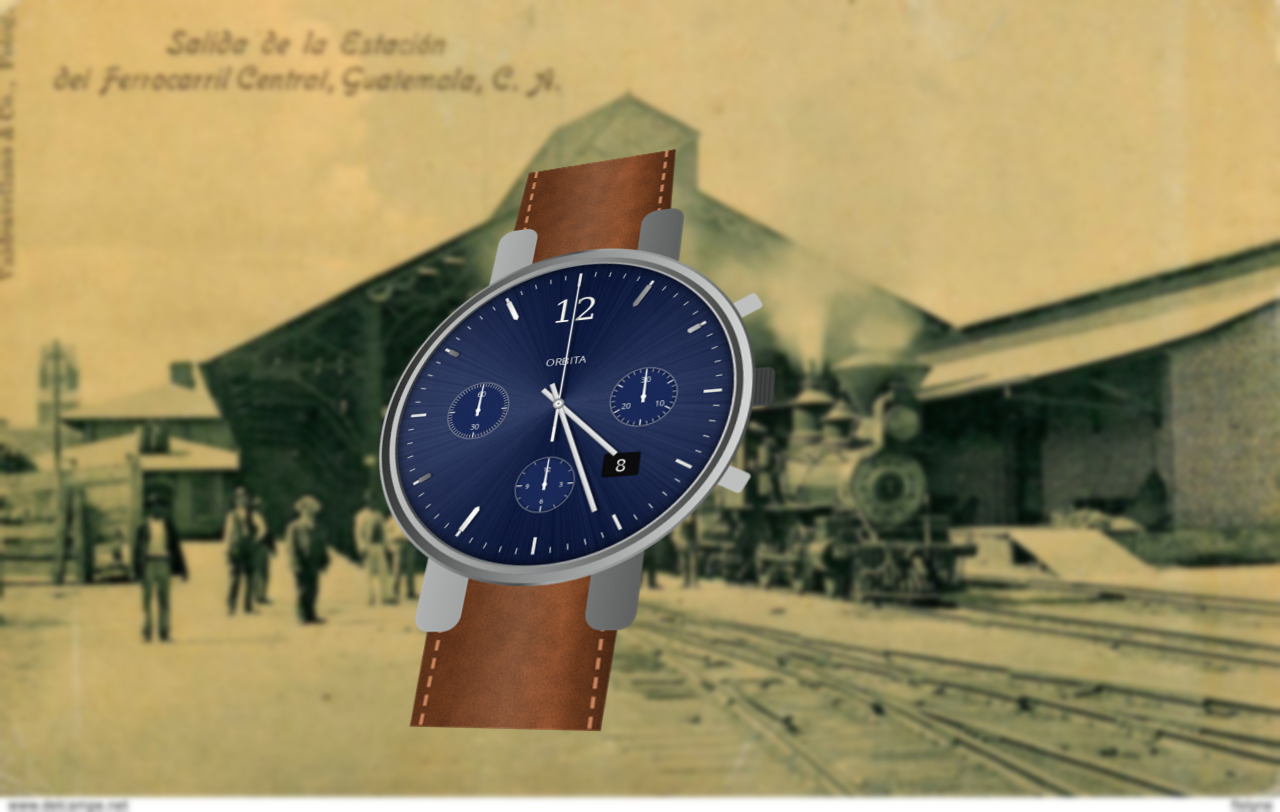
4:26
